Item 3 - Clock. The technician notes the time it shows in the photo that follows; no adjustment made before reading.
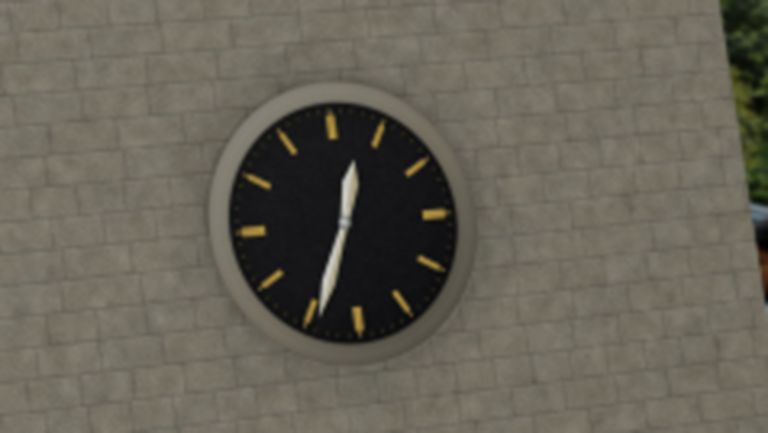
12:34
